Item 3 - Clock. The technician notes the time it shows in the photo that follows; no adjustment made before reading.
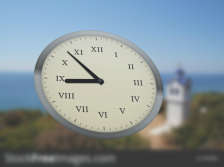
8:53
